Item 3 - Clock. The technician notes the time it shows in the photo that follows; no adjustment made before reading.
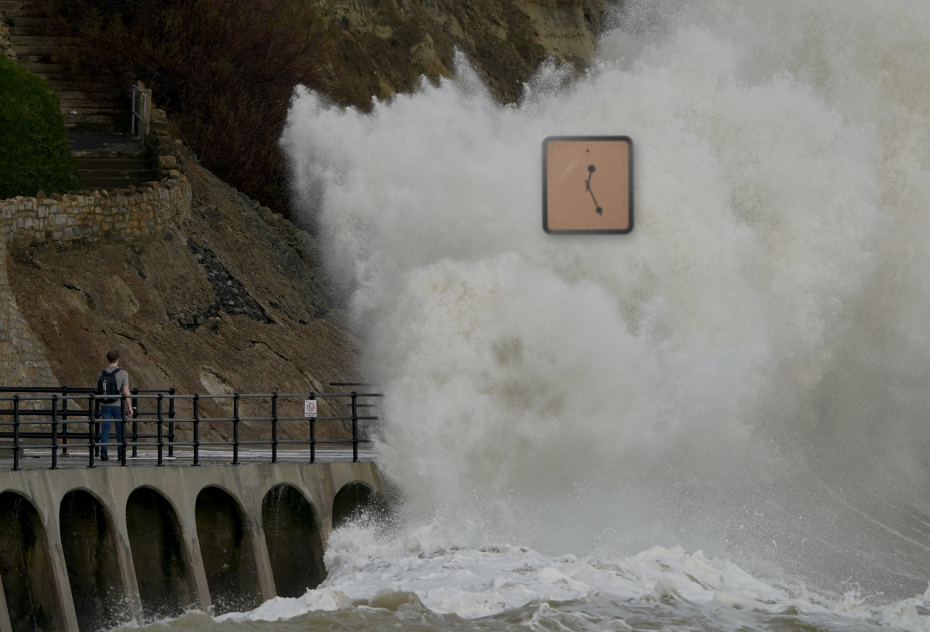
12:26
